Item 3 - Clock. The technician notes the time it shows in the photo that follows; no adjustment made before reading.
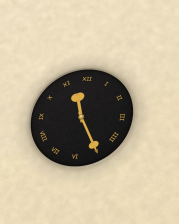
11:25
